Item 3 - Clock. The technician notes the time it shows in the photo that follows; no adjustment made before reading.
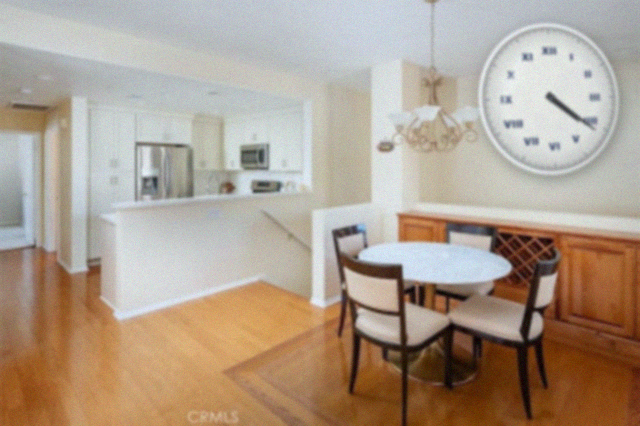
4:21
